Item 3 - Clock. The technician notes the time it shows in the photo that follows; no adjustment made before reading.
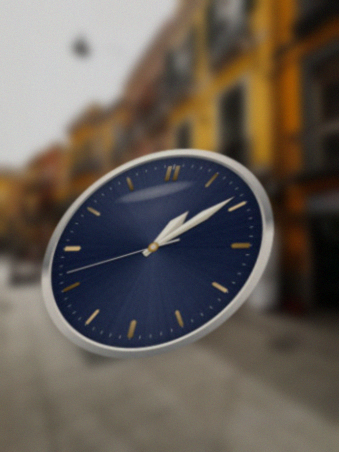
1:08:42
